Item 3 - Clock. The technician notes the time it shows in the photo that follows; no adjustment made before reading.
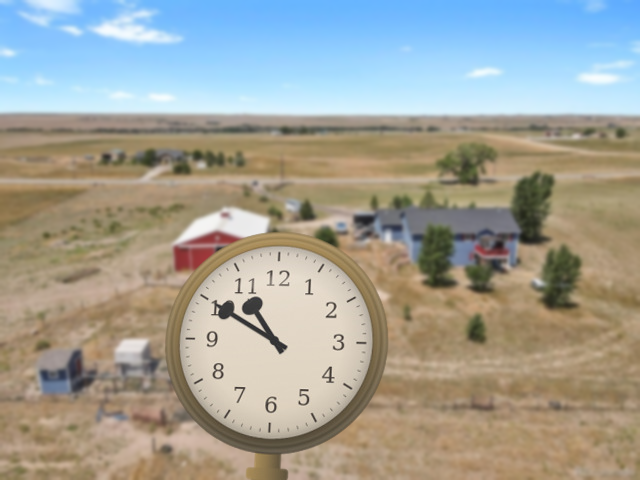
10:50
